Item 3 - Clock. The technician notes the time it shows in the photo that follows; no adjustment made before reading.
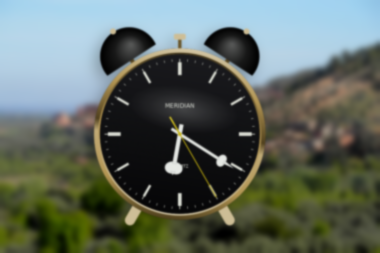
6:20:25
